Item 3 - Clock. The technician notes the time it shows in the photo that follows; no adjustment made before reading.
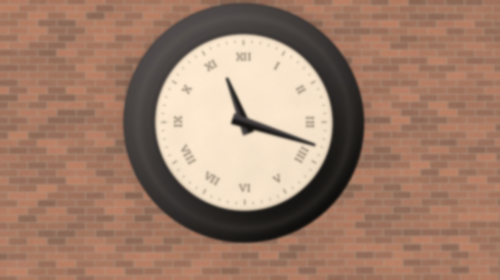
11:18
